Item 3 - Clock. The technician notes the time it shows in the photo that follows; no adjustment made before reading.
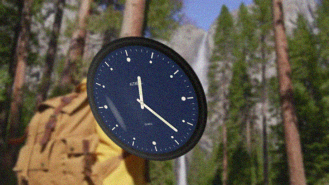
12:23
